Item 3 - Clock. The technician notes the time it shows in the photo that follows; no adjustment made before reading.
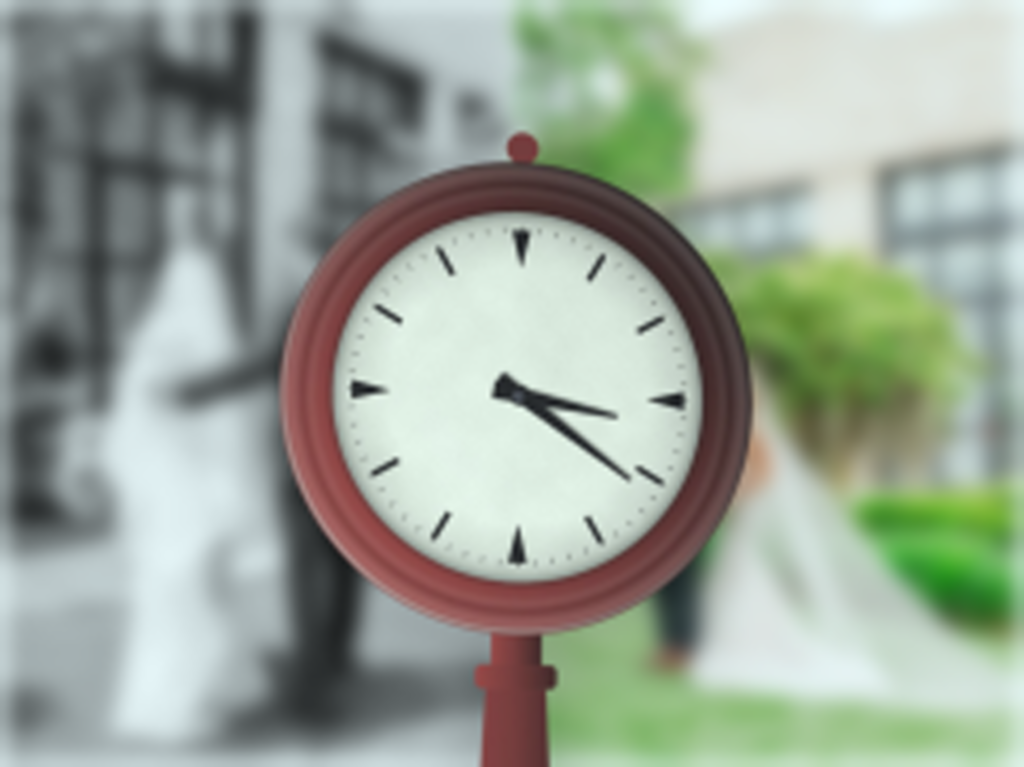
3:21
